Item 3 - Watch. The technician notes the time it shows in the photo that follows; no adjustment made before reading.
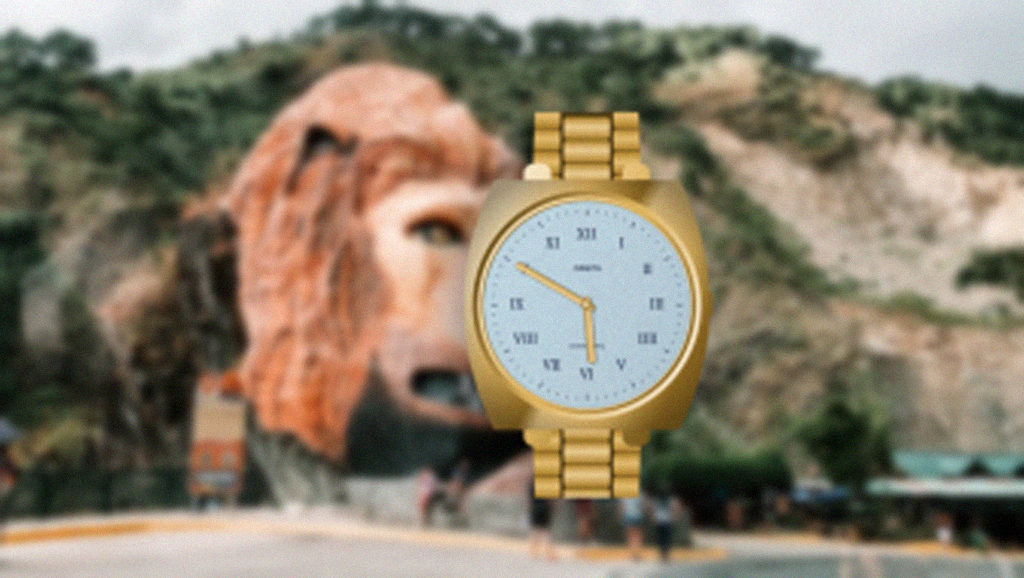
5:50
